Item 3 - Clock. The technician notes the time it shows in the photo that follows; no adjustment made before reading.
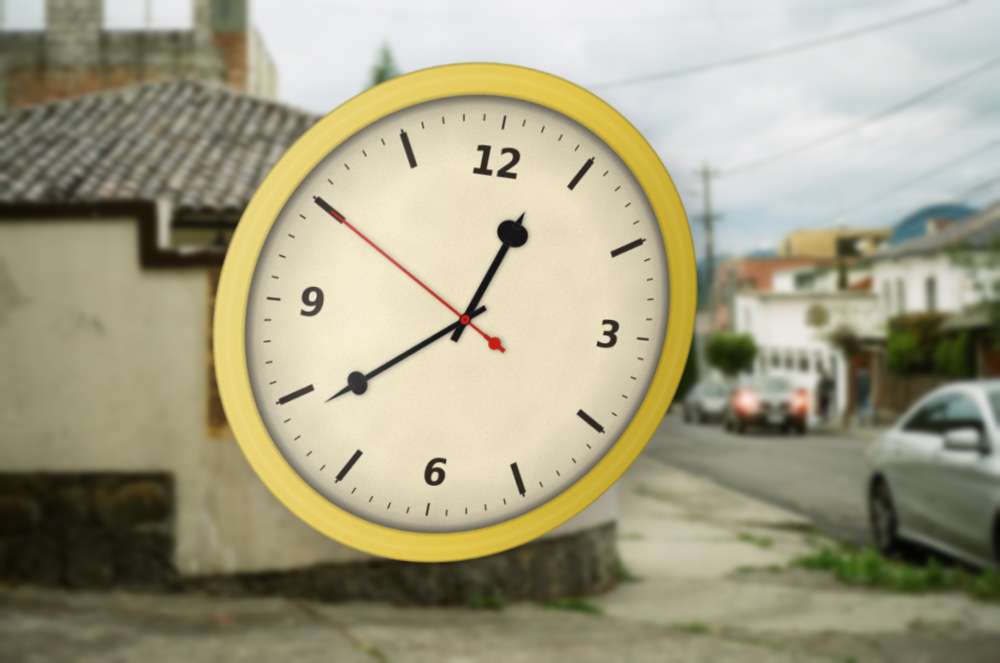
12:38:50
